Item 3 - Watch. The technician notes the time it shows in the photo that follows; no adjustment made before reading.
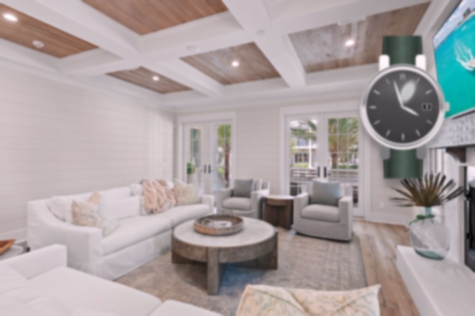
3:57
